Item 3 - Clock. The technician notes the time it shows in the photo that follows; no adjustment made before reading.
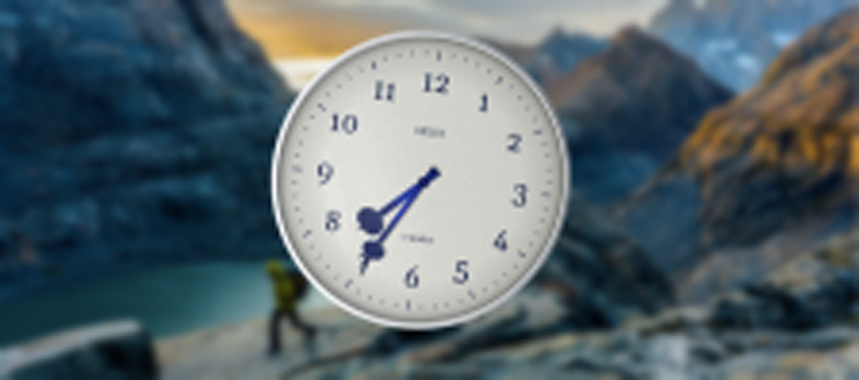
7:35
